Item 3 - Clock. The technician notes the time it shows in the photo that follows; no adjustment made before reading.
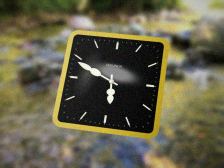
5:49
